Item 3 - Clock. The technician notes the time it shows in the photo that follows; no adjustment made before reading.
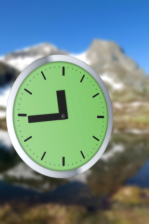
11:44
